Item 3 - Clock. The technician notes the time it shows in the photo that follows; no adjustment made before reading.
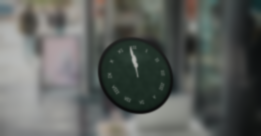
11:59
